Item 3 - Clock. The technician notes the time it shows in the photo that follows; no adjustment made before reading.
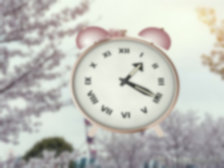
1:20
